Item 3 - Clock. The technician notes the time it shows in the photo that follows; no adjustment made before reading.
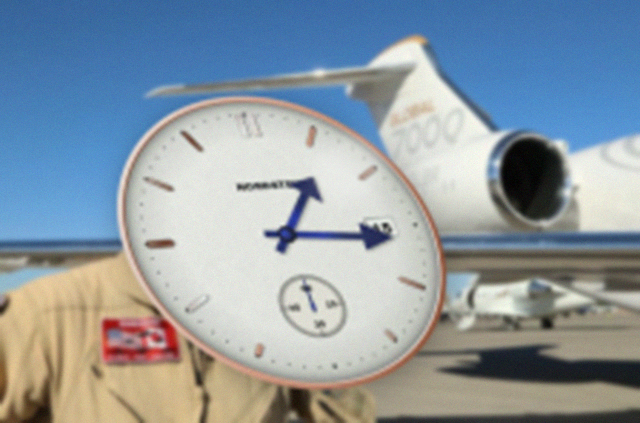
1:16
